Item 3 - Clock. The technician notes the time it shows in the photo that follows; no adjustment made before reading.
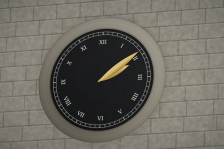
2:09
